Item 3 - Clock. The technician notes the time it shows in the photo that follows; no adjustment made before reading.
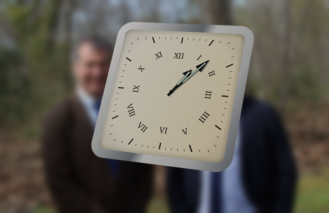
1:07
